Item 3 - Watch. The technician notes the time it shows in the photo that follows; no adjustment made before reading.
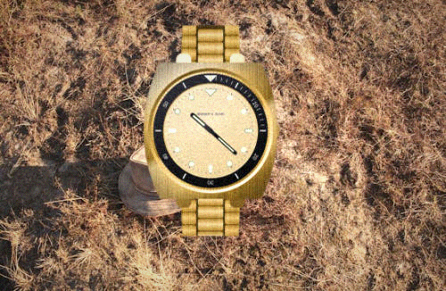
10:22
